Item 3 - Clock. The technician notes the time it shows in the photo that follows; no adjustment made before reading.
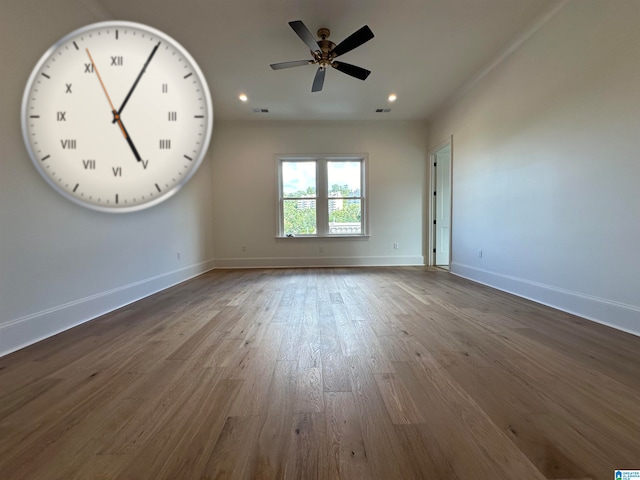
5:04:56
